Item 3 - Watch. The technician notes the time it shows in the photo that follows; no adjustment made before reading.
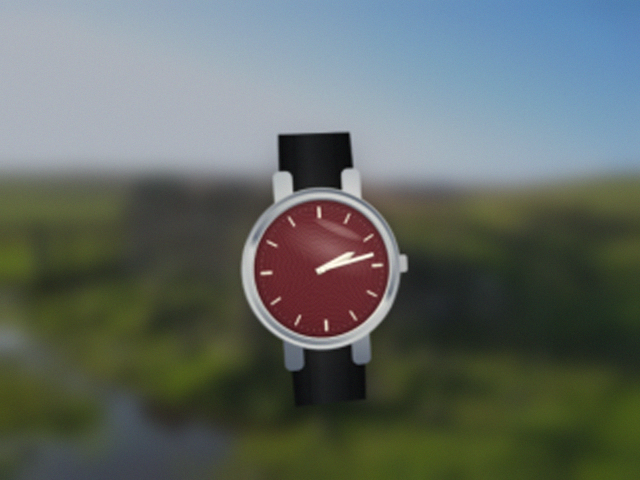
2:13
